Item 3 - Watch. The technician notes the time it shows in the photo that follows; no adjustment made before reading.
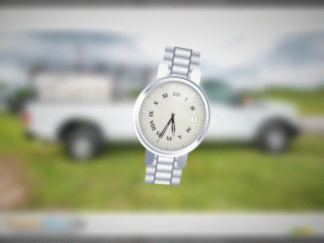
5:34
